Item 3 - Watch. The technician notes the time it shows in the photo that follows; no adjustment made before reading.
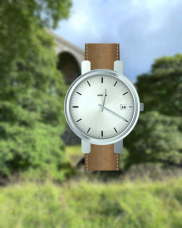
12:20
